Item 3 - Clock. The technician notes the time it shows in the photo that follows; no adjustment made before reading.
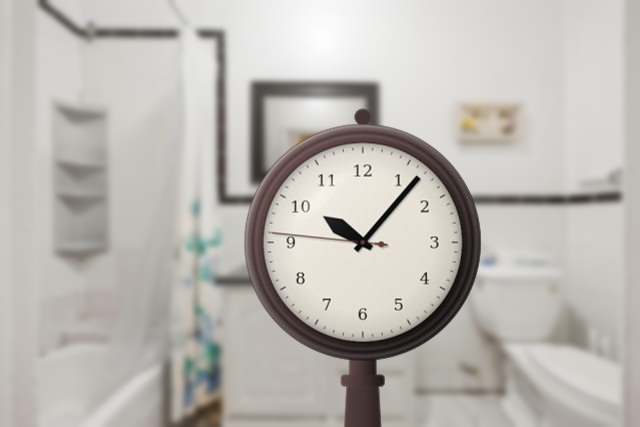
10:06:46
